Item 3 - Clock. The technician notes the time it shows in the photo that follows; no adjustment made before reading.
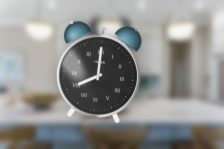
8:00
